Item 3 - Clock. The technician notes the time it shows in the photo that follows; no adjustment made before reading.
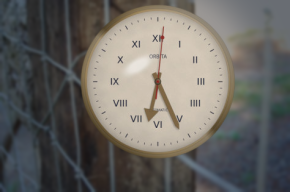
6:26:01
